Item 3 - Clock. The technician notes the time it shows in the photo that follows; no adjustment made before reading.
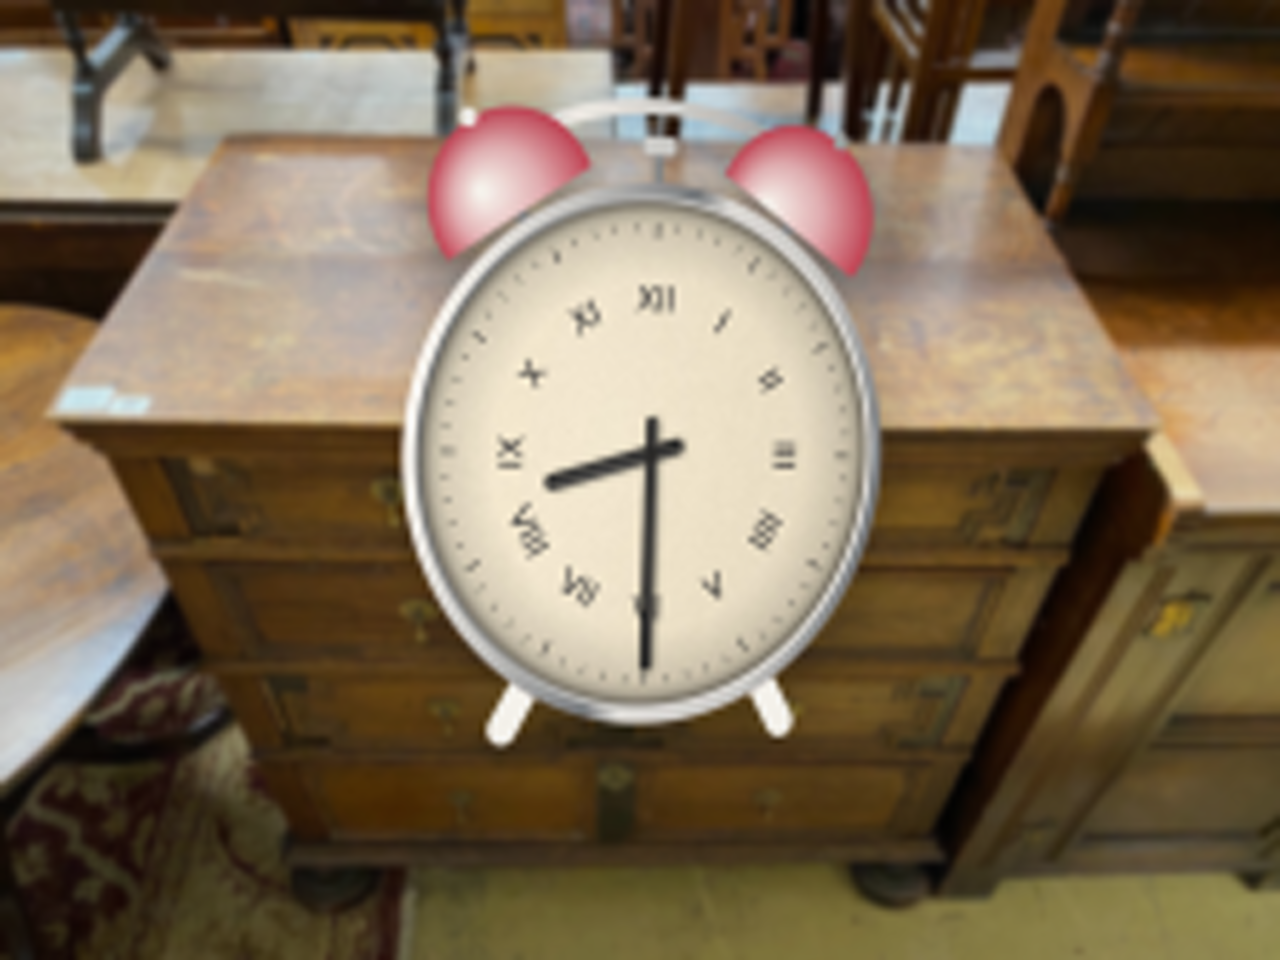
8:30
